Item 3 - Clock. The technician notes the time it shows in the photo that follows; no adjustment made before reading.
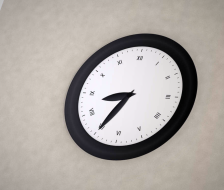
8:35
